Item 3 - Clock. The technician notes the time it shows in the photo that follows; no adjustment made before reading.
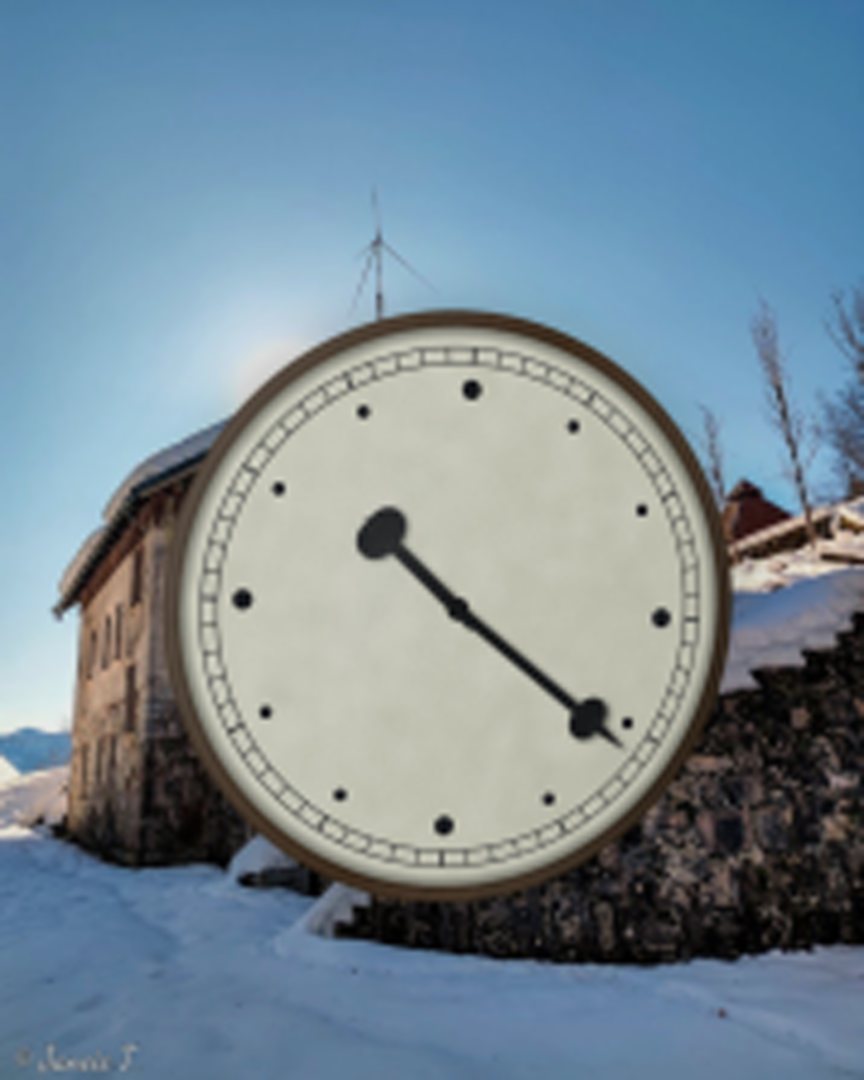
10:21
